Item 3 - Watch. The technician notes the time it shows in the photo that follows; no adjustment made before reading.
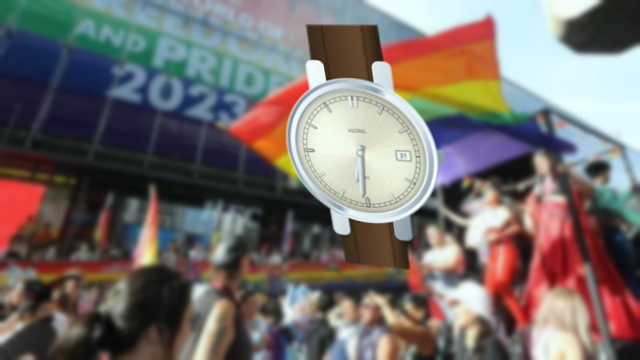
6:31
